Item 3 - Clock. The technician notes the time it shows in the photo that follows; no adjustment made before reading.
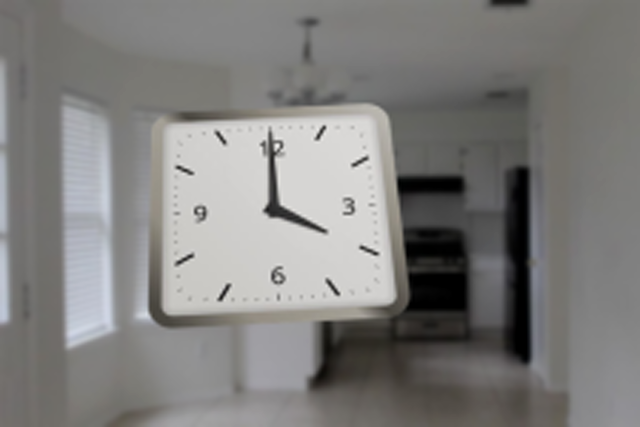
4:00
